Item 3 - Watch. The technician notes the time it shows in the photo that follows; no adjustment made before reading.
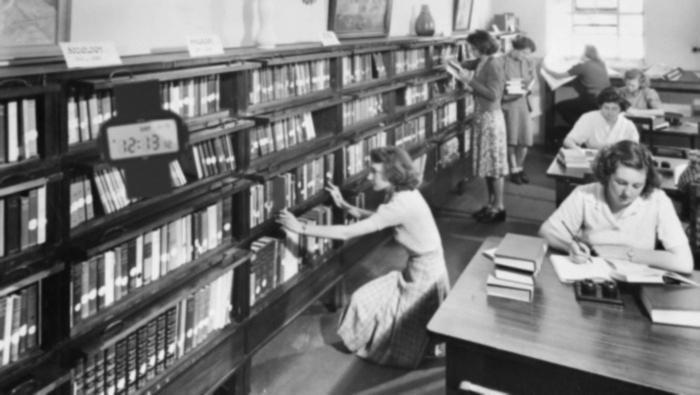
12:13
